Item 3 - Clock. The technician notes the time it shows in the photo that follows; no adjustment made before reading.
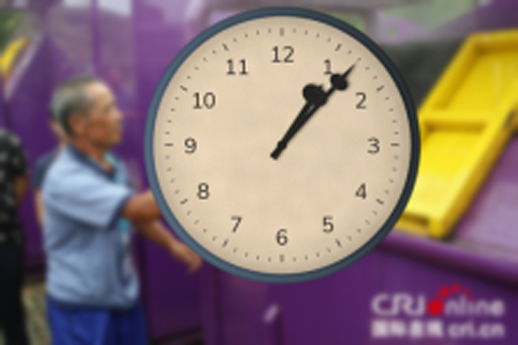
1:07
